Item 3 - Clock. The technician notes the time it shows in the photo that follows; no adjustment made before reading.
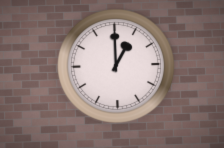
1:00
